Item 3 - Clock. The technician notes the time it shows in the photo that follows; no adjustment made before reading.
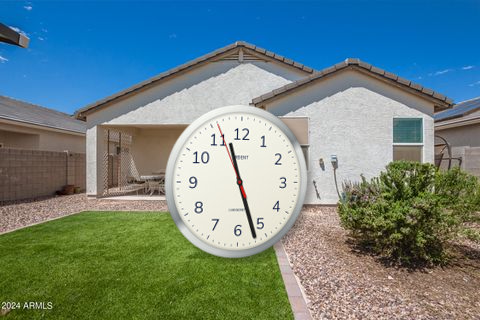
11:26:56
